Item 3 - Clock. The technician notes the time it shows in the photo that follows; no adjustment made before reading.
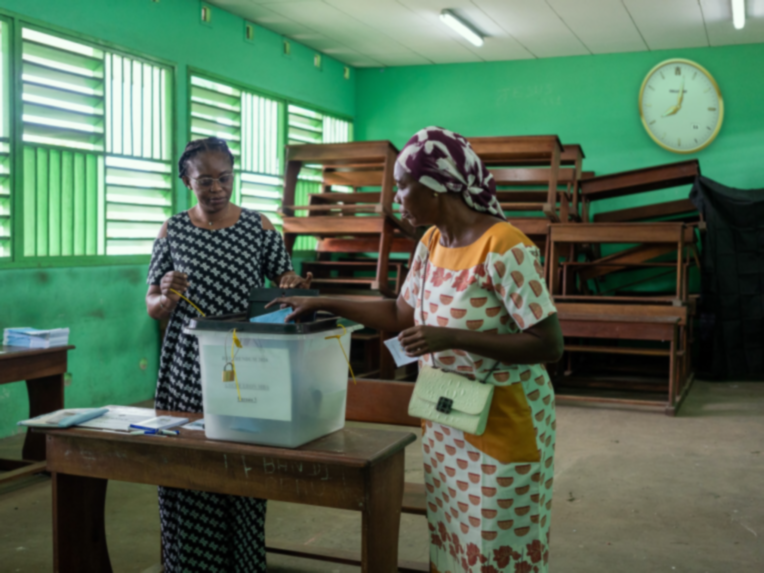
8:02
